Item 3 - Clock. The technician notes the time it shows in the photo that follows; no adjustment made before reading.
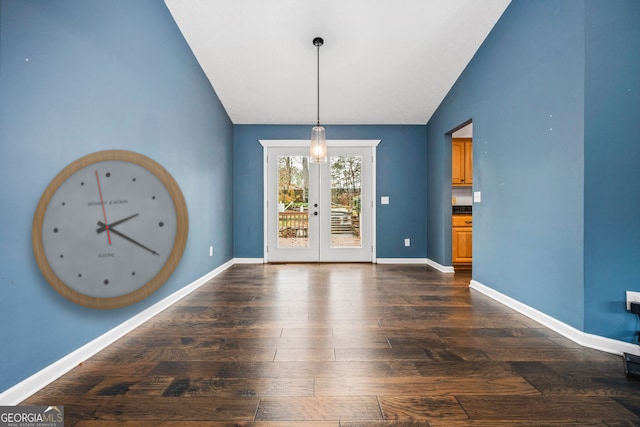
2:19:58
